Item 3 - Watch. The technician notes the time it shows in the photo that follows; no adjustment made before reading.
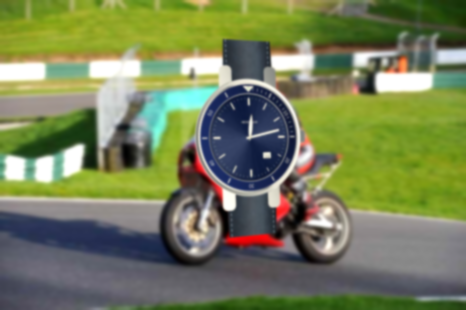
12:13
